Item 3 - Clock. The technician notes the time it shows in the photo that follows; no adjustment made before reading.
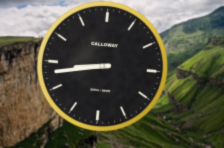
8:43
